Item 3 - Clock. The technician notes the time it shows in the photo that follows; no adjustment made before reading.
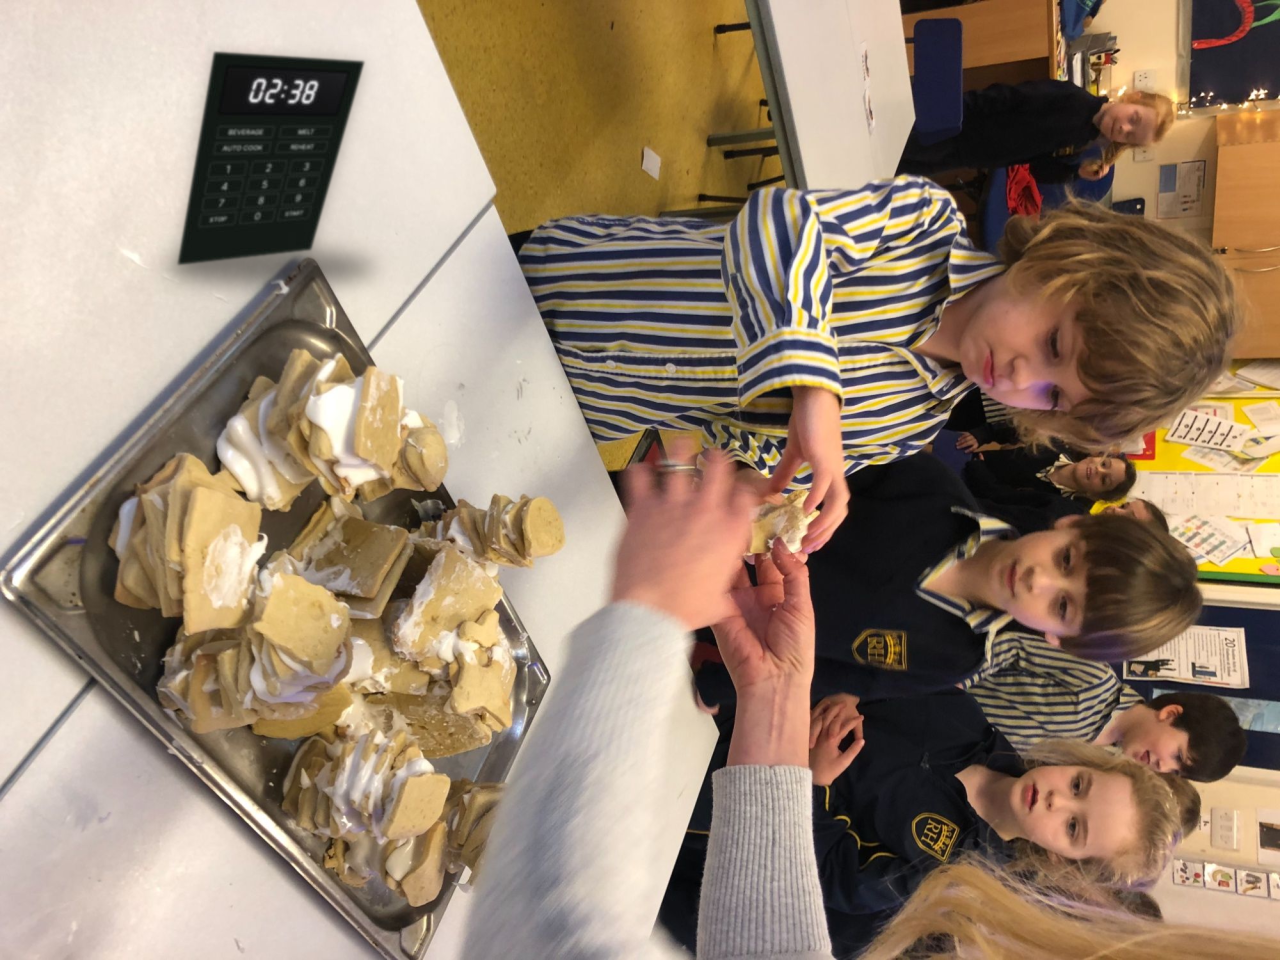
2:38
